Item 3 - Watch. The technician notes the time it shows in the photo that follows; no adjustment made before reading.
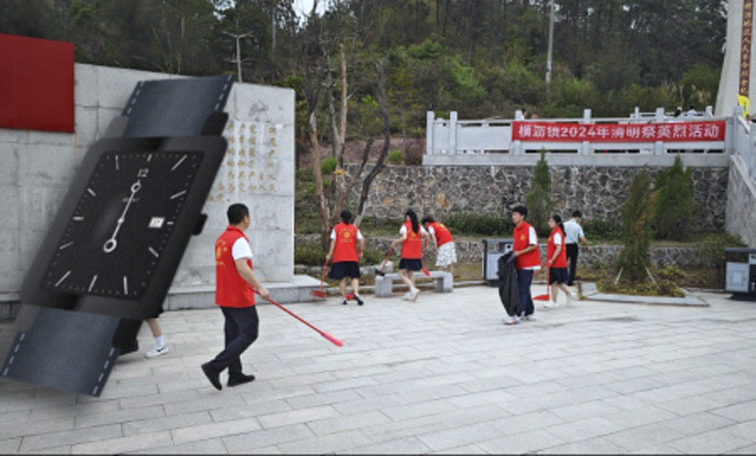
6:00
